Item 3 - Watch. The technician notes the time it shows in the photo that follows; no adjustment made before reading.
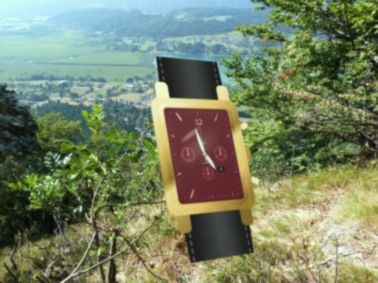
4:58
